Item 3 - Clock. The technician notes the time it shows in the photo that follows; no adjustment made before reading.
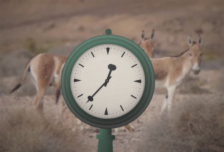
12:37
